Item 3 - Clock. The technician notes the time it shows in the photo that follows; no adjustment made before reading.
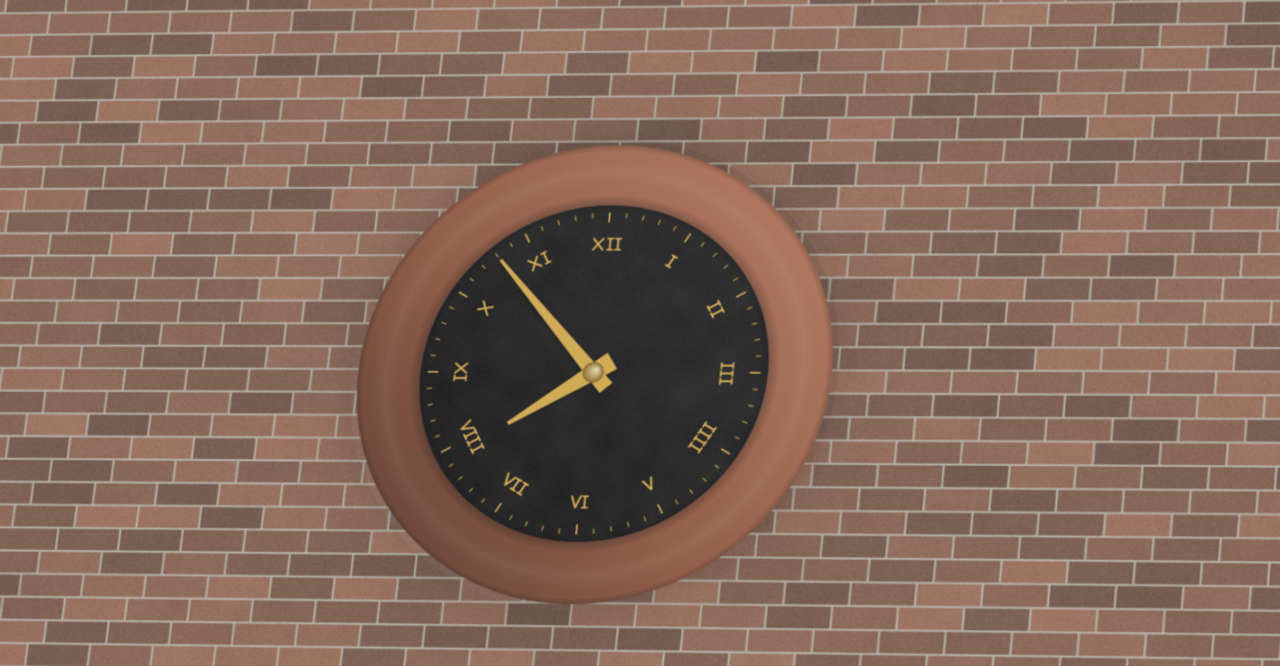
7:53
